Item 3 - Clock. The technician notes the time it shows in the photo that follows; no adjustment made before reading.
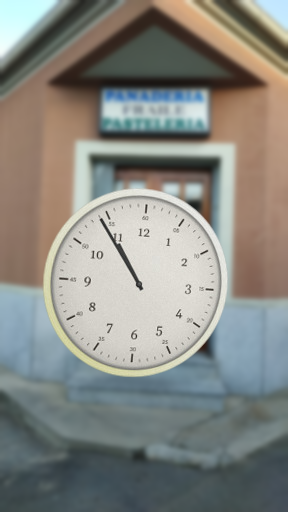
10:54
